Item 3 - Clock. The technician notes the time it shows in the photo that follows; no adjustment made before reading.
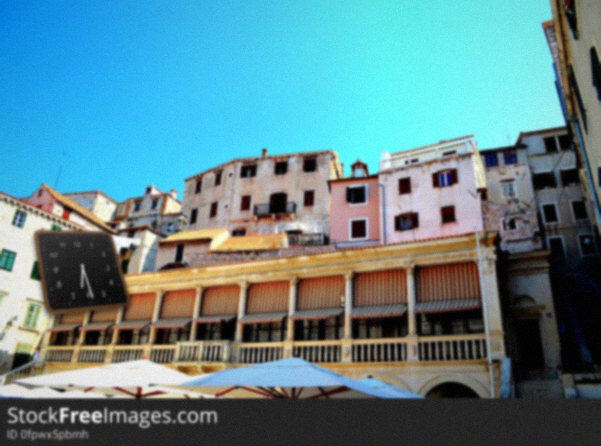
6:29
